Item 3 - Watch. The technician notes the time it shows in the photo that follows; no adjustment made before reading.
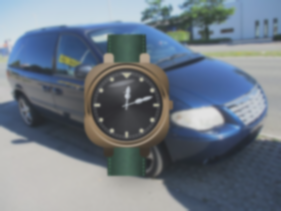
12:12
